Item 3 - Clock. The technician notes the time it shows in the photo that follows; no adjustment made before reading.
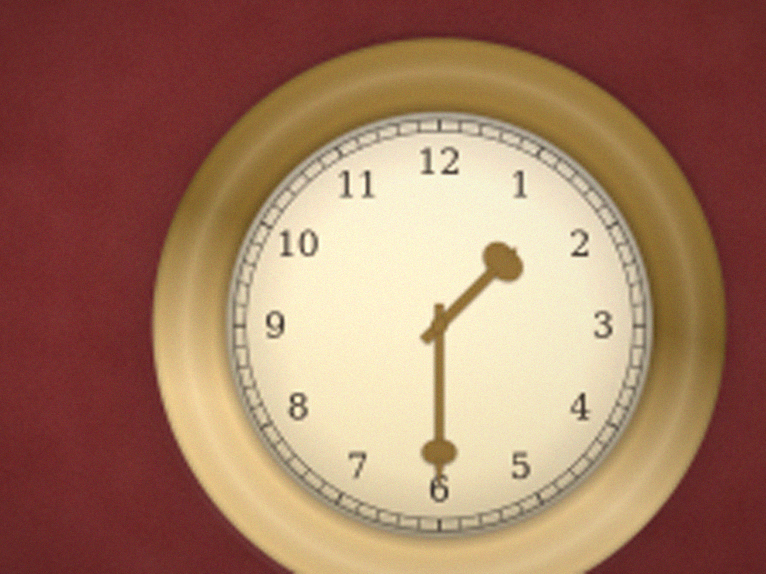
1:30
